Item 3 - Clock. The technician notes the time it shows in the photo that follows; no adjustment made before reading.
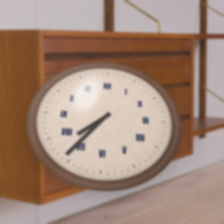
7:36
